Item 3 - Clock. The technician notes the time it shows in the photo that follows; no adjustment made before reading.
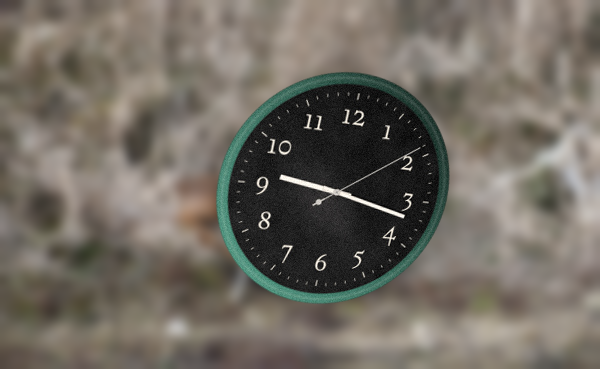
9:17:09
